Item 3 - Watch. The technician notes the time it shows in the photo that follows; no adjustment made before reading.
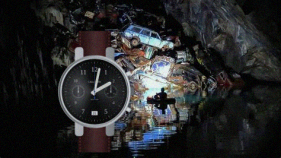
2:02
